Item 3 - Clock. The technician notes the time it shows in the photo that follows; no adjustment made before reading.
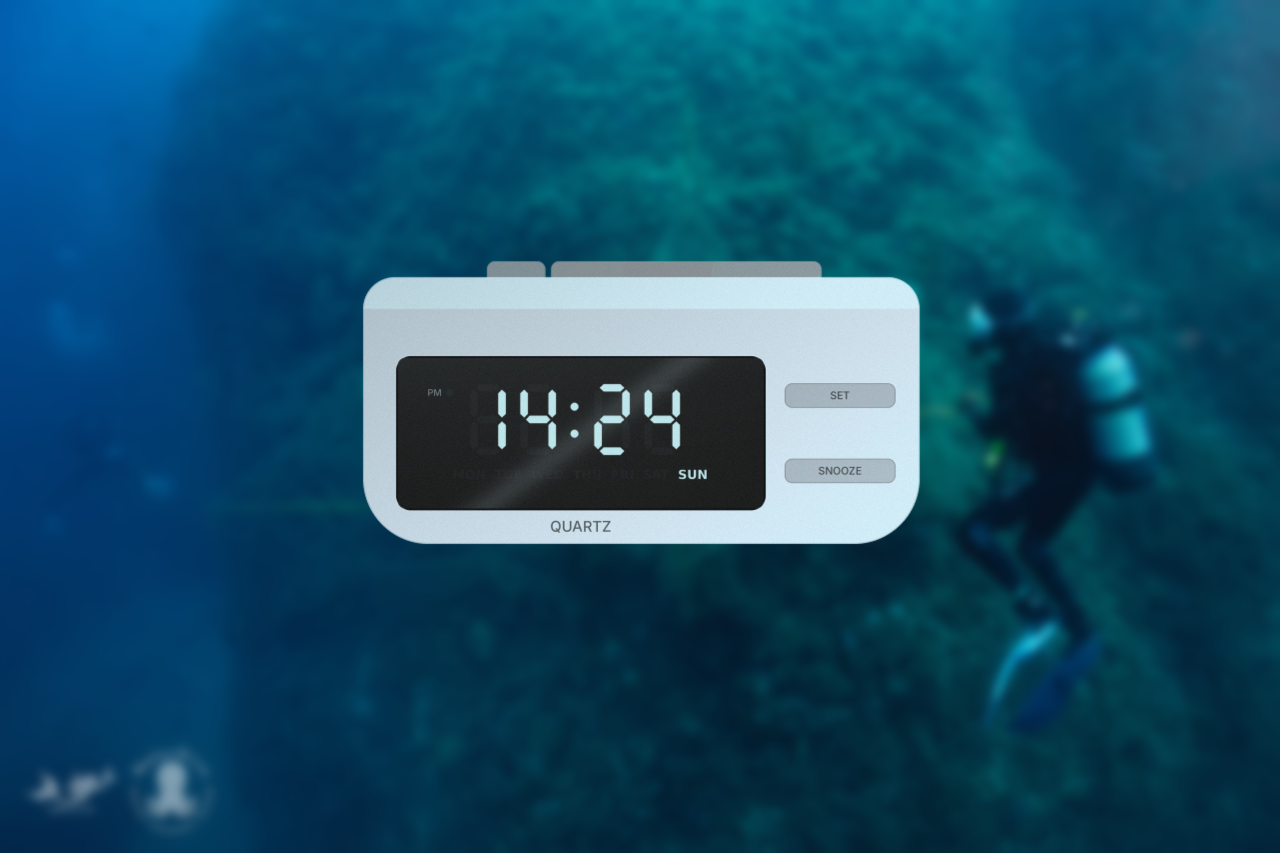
14:24
